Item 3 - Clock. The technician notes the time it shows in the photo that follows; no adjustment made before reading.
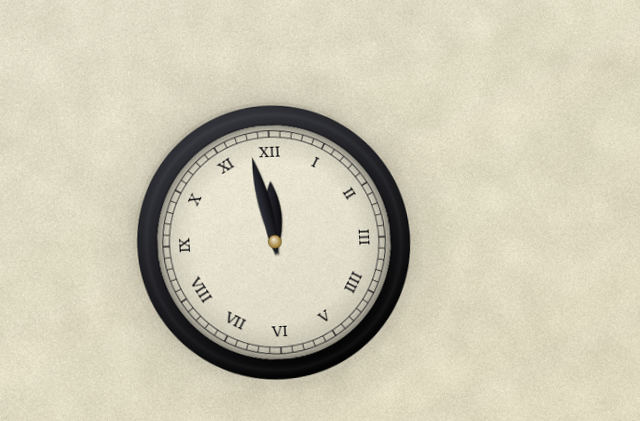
11:58
